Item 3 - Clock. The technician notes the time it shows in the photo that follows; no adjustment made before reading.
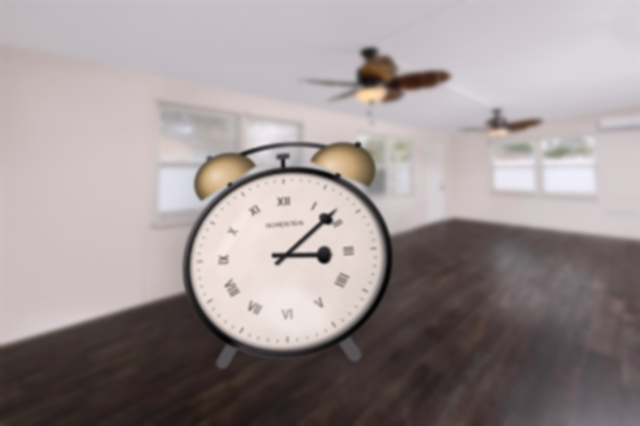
3:08
